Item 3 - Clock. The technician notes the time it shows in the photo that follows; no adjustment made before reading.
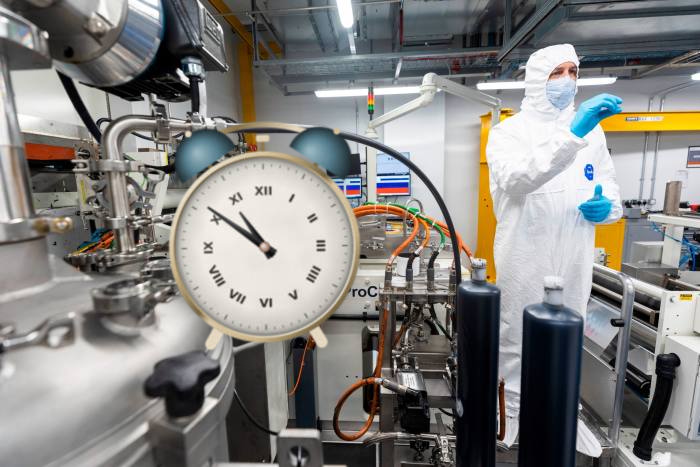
10:51
